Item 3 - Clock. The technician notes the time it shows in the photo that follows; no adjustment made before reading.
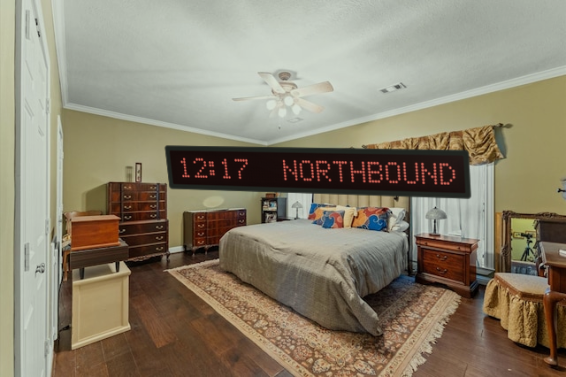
12:17
